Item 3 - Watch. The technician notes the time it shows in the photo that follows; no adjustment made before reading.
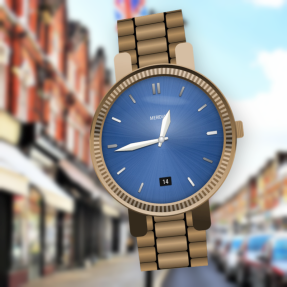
12:44
